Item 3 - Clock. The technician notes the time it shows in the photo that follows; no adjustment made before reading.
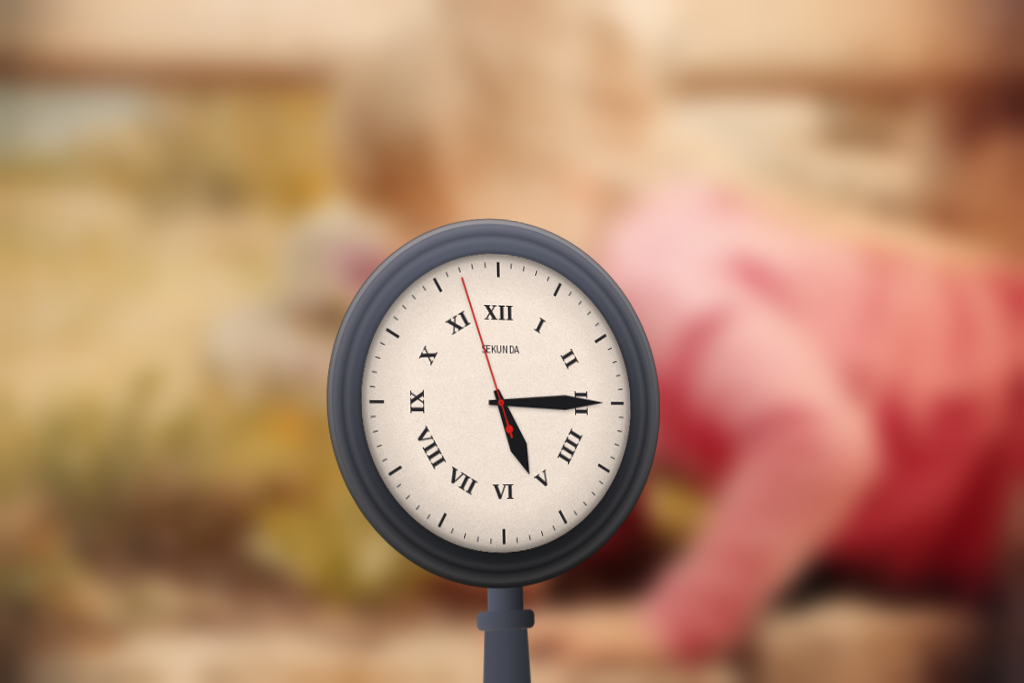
5:14:57
